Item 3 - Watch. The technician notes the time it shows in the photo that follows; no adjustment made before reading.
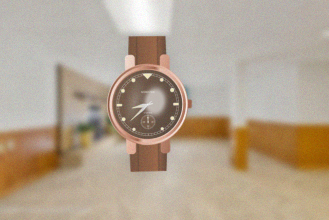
8:38
